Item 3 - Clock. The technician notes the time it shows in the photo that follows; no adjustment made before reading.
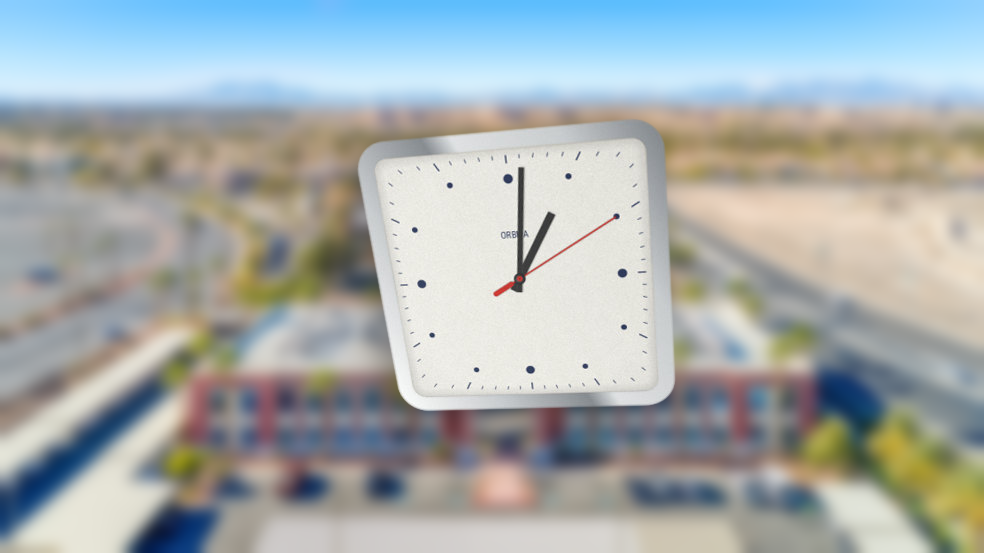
1:01:10
